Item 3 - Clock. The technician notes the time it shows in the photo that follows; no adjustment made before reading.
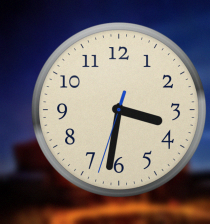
3:31:33
